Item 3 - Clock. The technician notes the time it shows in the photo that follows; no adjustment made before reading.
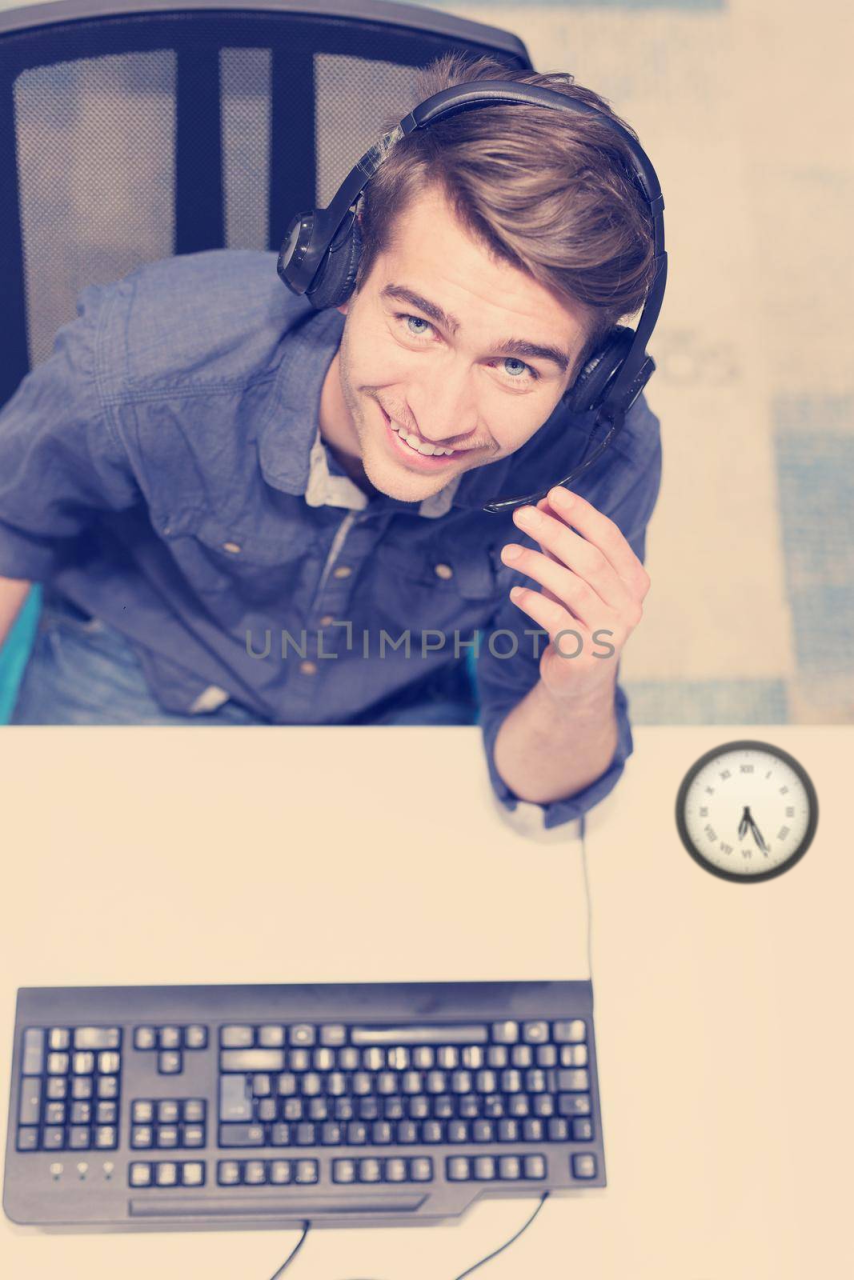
6:26
